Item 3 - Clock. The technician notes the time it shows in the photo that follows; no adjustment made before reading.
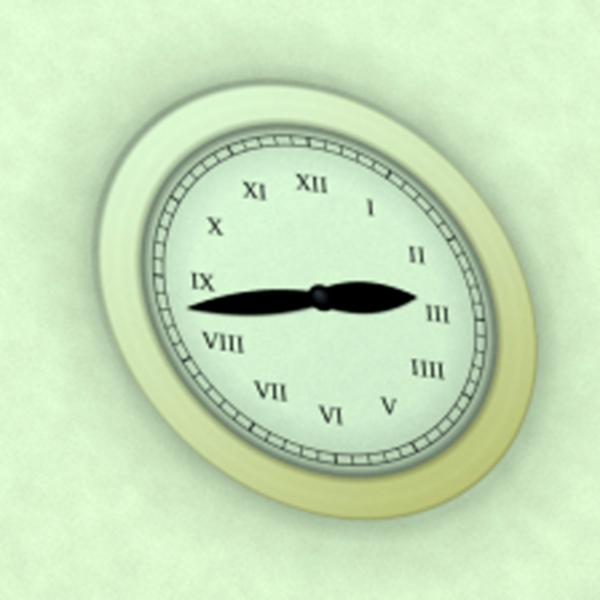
2:43
